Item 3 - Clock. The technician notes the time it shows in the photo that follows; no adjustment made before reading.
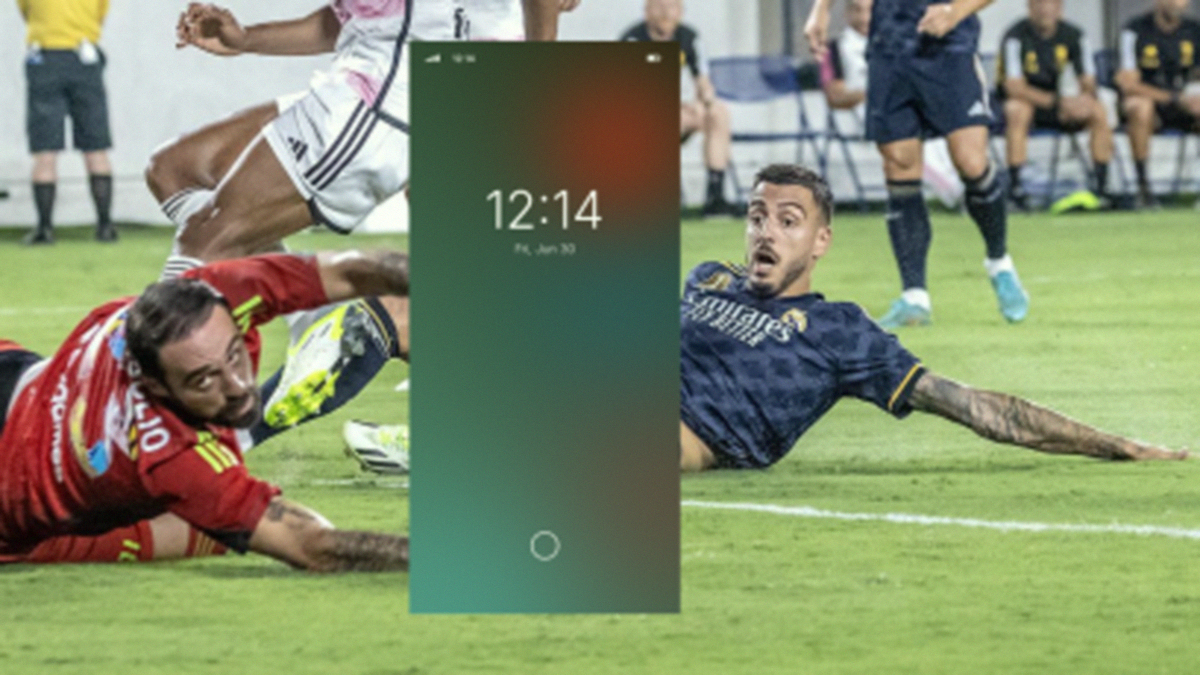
12:14
